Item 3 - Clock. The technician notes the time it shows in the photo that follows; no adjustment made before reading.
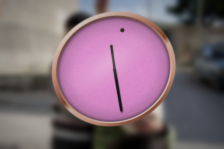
11:27
